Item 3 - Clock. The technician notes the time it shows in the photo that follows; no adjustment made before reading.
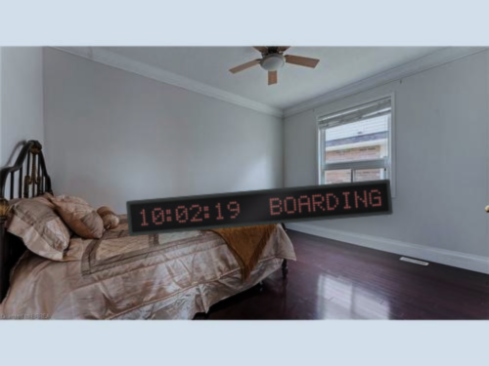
10:02:19
